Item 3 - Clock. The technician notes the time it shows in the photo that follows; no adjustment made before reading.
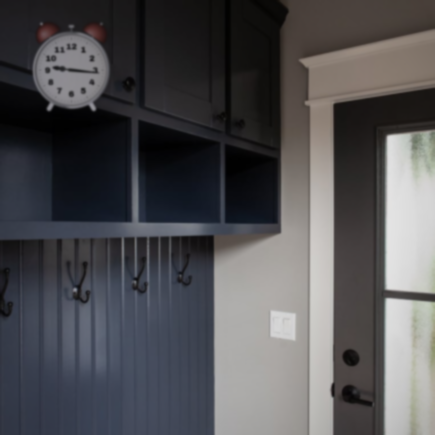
9:16
